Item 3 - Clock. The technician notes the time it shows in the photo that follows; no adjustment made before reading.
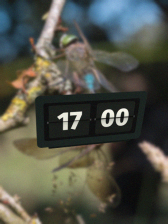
17:00
